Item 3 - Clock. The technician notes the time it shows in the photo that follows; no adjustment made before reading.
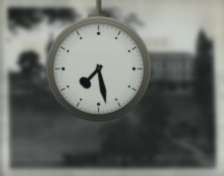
7:28
